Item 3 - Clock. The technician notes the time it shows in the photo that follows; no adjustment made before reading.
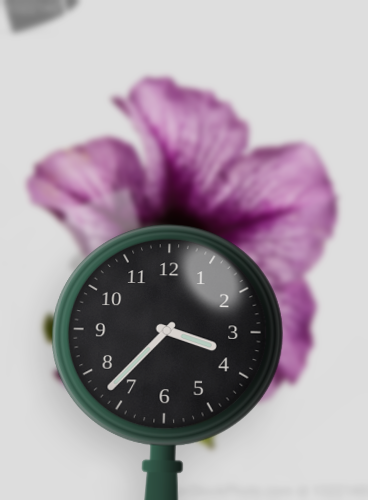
3:37
